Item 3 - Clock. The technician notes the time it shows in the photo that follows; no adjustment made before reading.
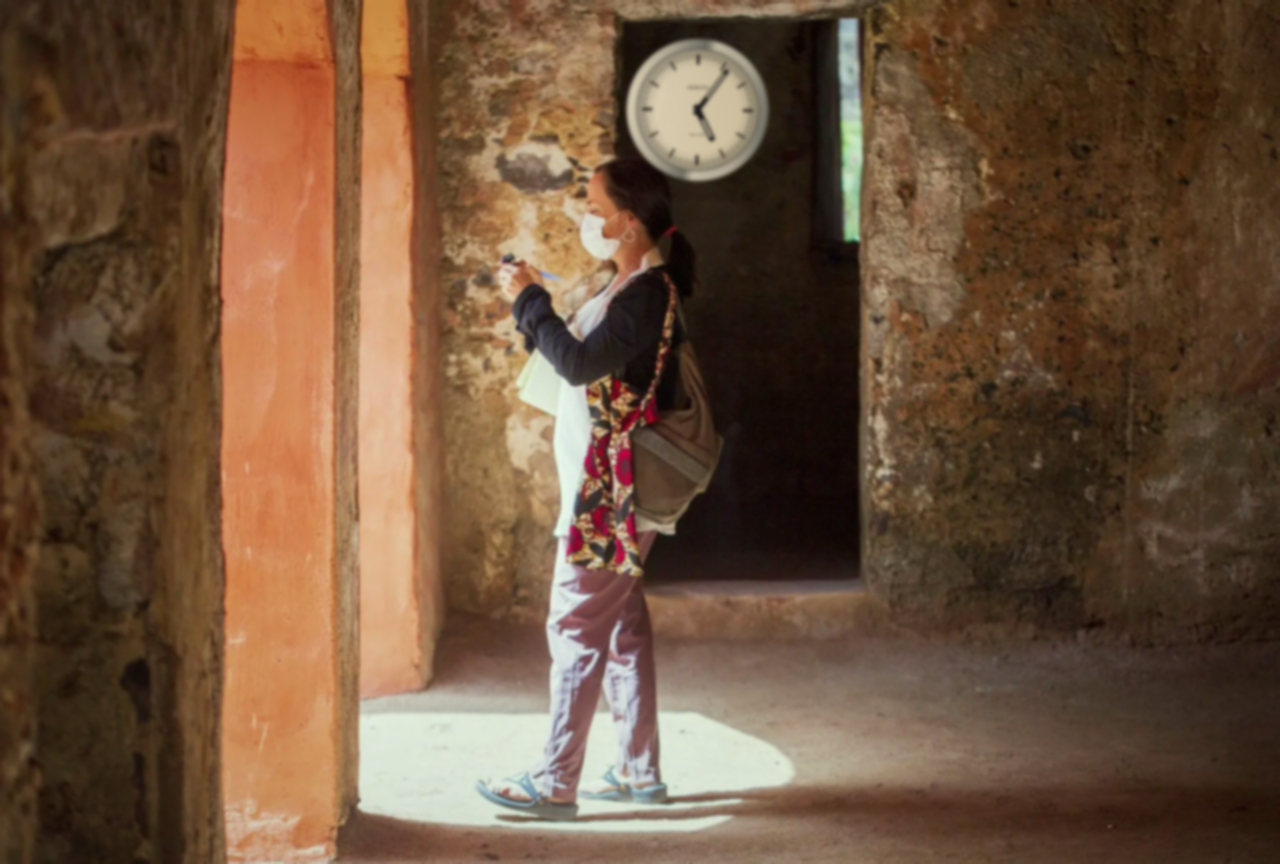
5:06
